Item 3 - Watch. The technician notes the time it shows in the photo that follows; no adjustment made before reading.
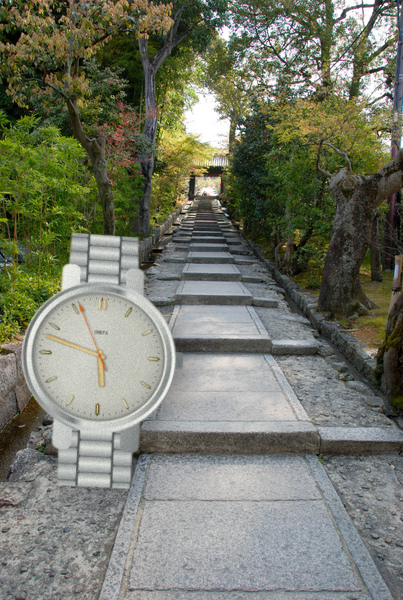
5:47:56
